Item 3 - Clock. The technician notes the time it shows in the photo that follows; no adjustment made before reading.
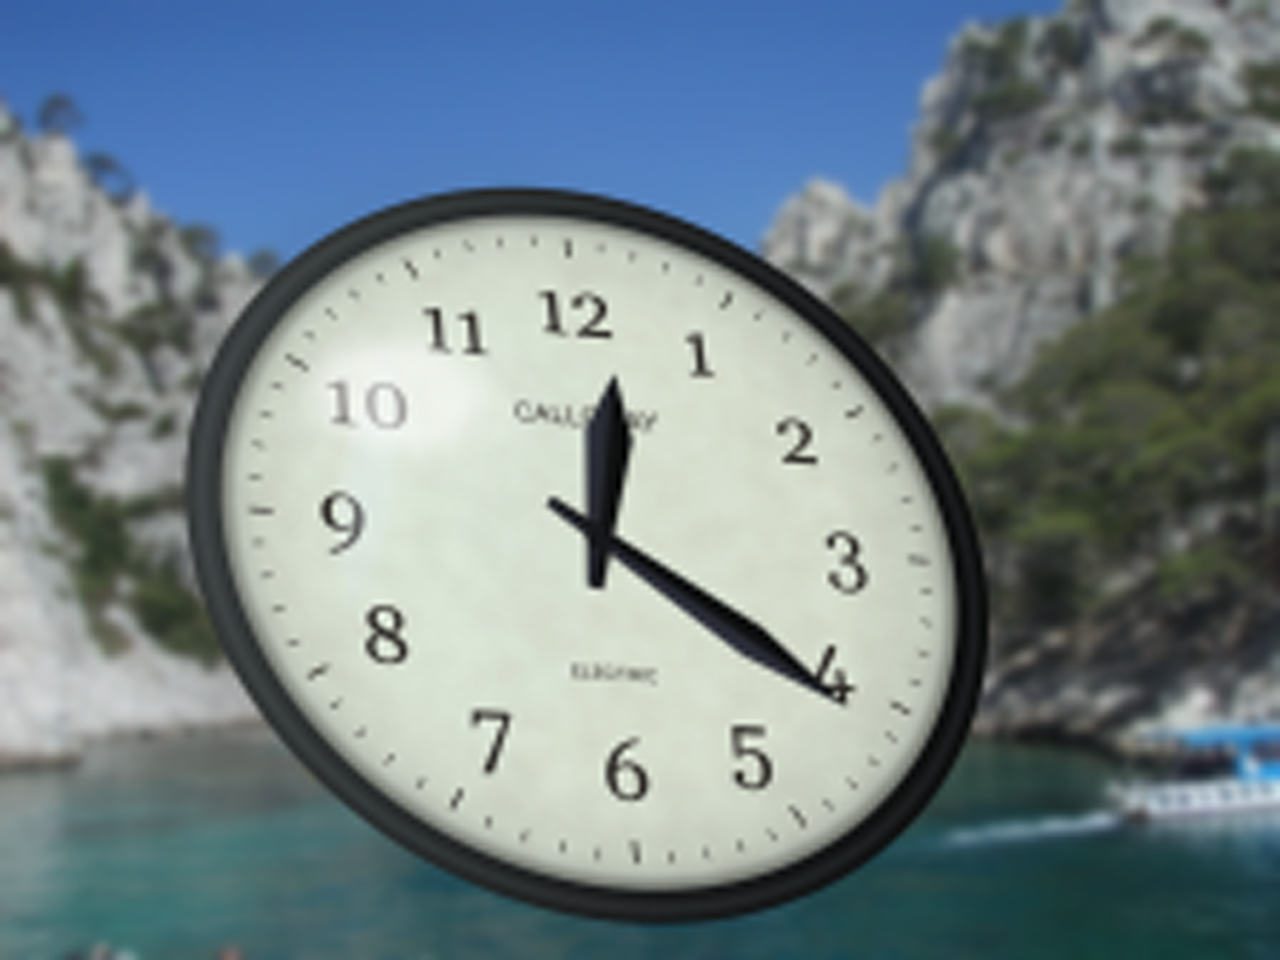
12:21
